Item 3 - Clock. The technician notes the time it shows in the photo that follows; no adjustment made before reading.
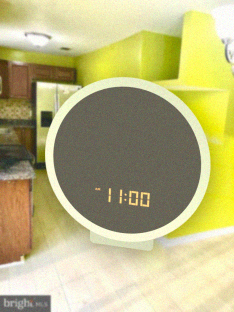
11:00
